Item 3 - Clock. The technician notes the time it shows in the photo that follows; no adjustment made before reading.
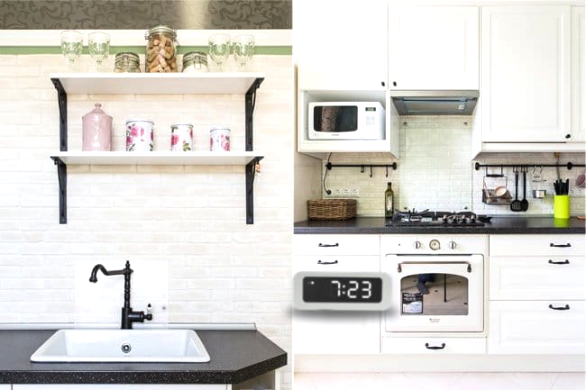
7:23
